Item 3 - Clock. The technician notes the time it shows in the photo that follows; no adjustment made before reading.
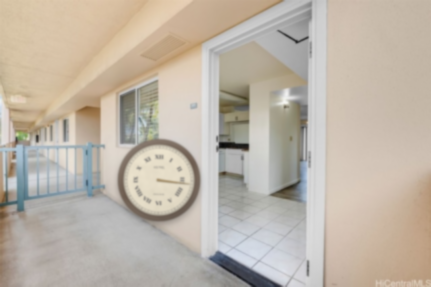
3:16
